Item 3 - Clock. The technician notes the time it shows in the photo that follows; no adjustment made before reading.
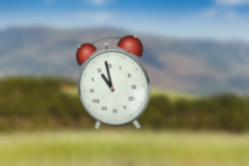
10:59
